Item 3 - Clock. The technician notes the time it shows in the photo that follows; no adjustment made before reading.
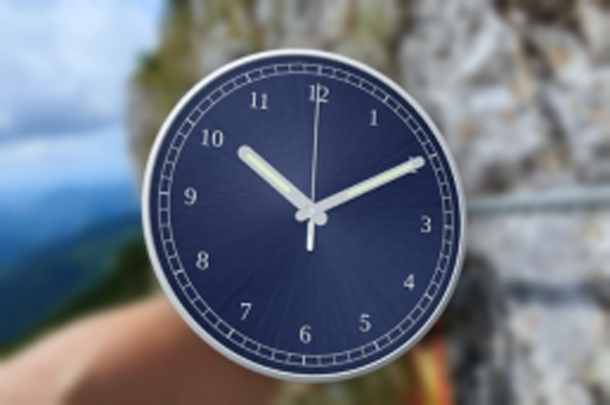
10:10:00
